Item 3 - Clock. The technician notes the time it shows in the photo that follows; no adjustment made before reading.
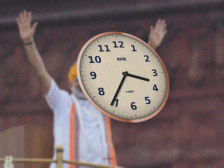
3:36
